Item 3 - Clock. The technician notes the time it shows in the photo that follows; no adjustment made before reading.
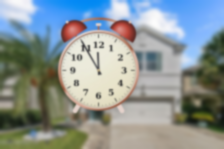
11:55
